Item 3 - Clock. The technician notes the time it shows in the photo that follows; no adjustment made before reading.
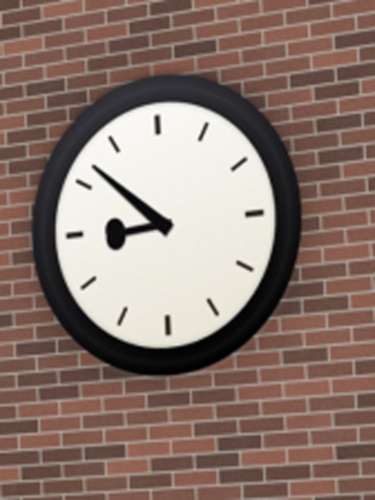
8:52
